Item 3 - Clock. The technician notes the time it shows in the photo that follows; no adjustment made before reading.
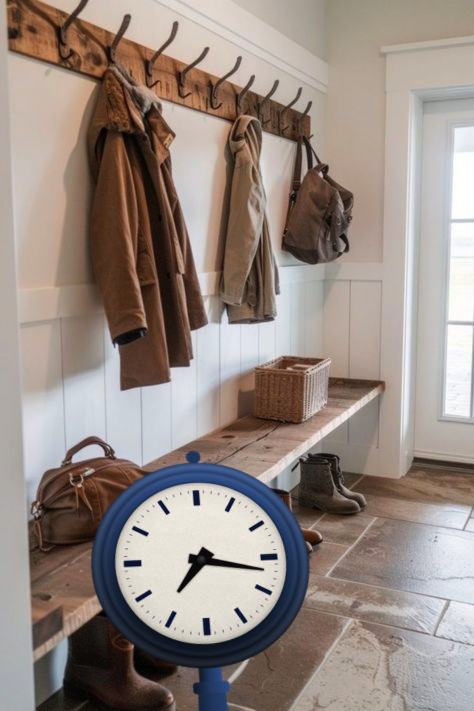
7:17
